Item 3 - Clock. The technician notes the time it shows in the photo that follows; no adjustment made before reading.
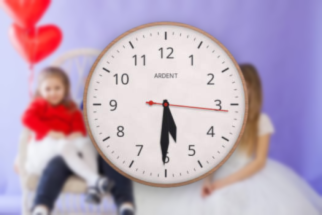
5:30:16
